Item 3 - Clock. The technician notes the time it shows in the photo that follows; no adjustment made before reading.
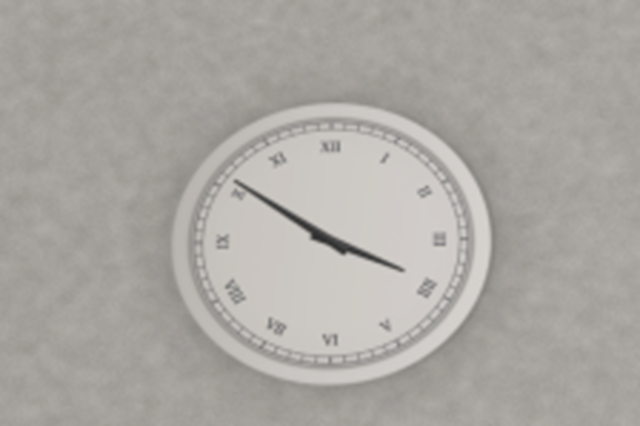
3:51
